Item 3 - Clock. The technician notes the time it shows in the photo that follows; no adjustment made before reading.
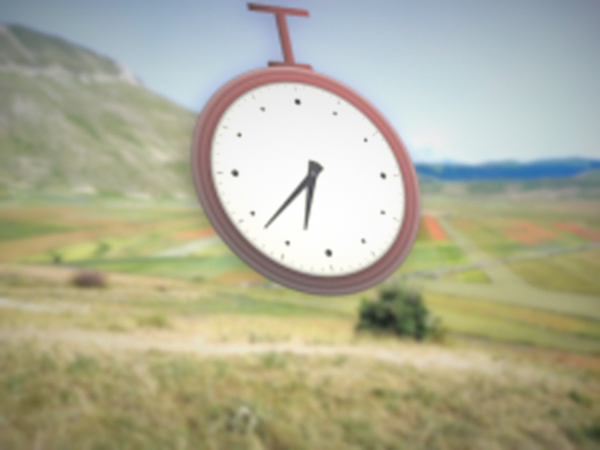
6:38
